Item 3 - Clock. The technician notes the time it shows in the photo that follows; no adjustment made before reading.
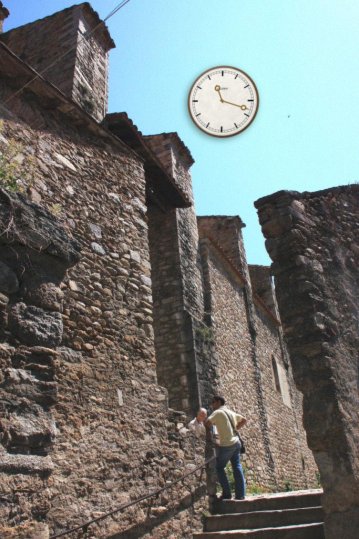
11:18
